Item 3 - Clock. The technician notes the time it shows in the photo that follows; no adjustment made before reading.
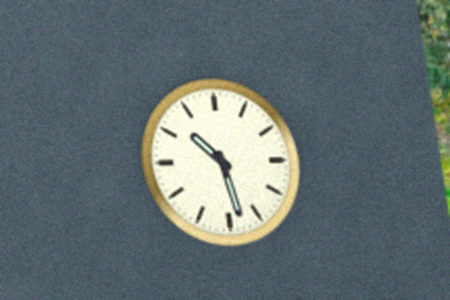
10:28
